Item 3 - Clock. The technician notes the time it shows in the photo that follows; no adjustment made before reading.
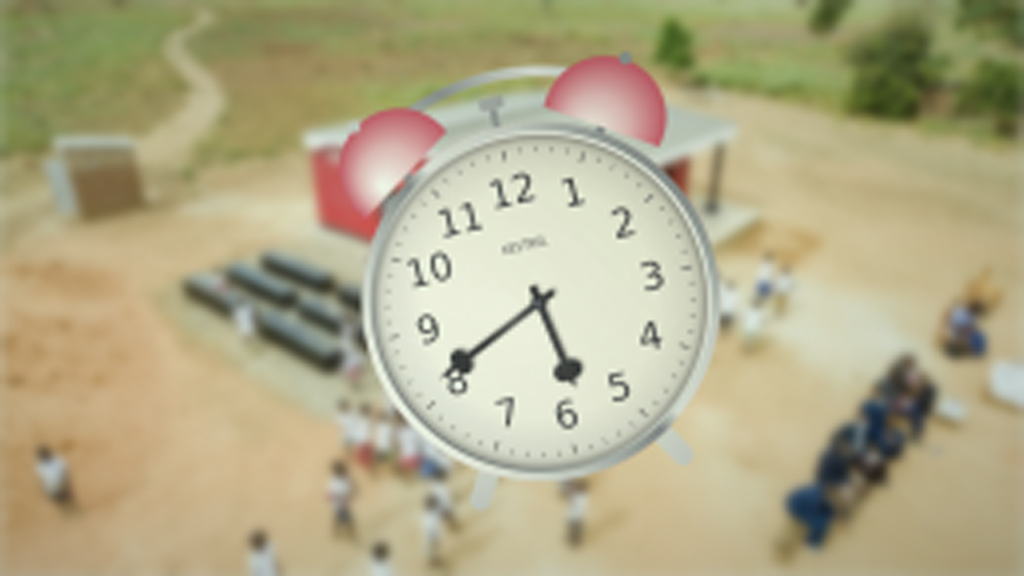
5:41
